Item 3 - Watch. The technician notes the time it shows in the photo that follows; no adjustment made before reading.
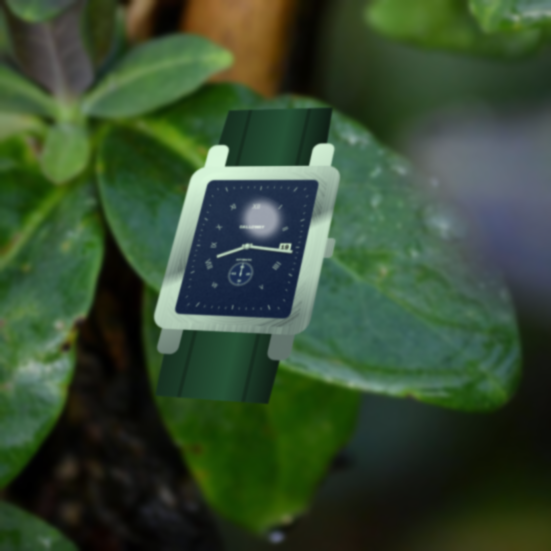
8:16
